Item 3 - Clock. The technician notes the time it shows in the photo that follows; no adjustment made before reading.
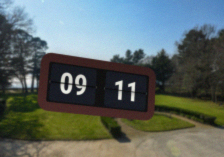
9:11
